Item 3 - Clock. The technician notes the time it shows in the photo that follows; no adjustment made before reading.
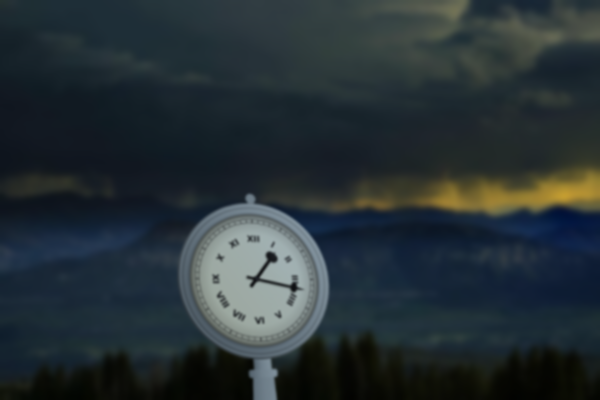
1:17
